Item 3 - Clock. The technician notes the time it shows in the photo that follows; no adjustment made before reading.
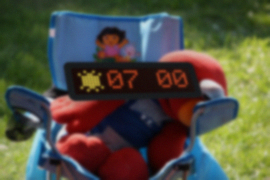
7:00
